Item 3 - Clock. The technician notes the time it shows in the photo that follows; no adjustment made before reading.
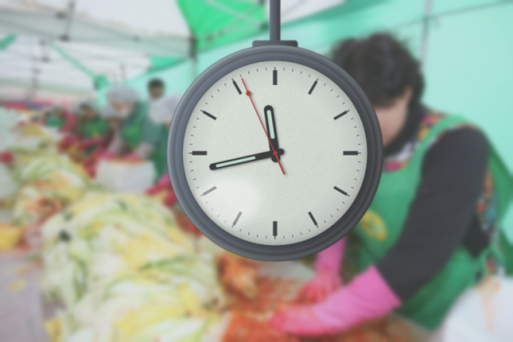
11:42:56
